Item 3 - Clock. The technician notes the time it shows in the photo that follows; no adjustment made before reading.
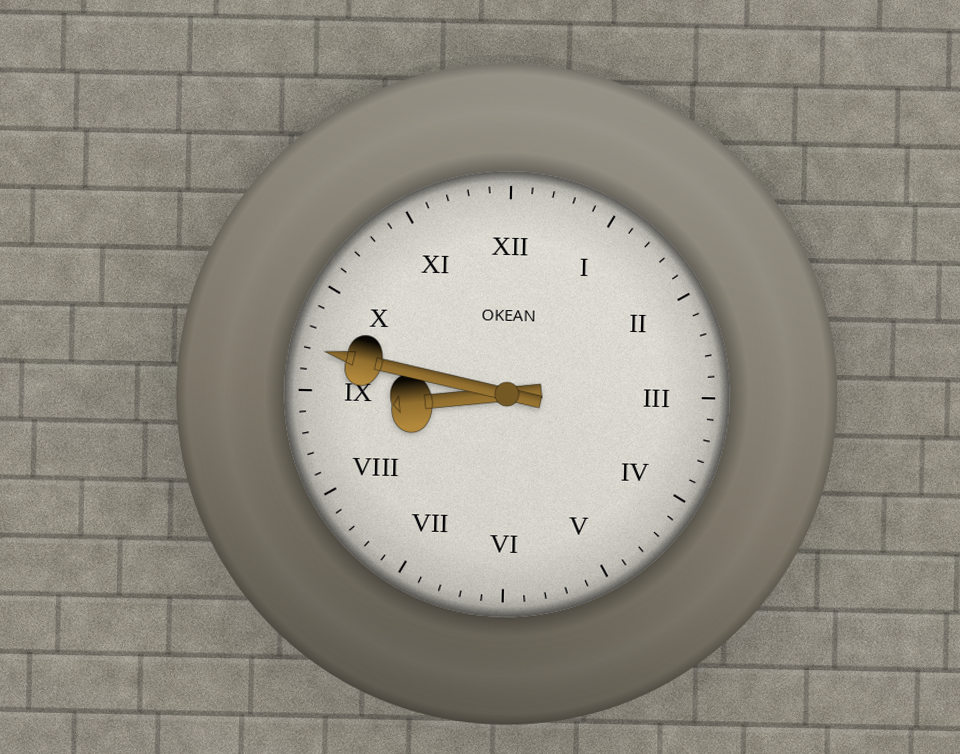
8:47
